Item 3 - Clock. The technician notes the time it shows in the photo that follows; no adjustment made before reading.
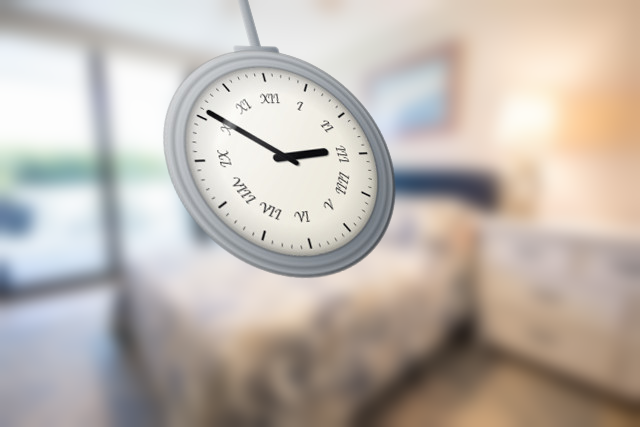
2:51
